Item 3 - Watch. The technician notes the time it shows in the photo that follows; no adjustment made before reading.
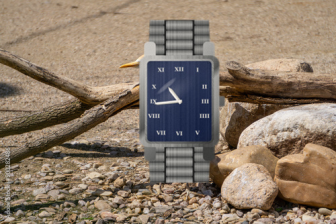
10:44
